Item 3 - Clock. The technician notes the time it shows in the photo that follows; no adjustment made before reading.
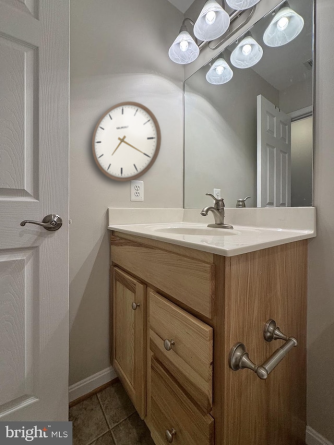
7:20
